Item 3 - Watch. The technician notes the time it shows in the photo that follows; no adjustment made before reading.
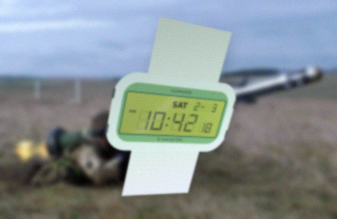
10:42
